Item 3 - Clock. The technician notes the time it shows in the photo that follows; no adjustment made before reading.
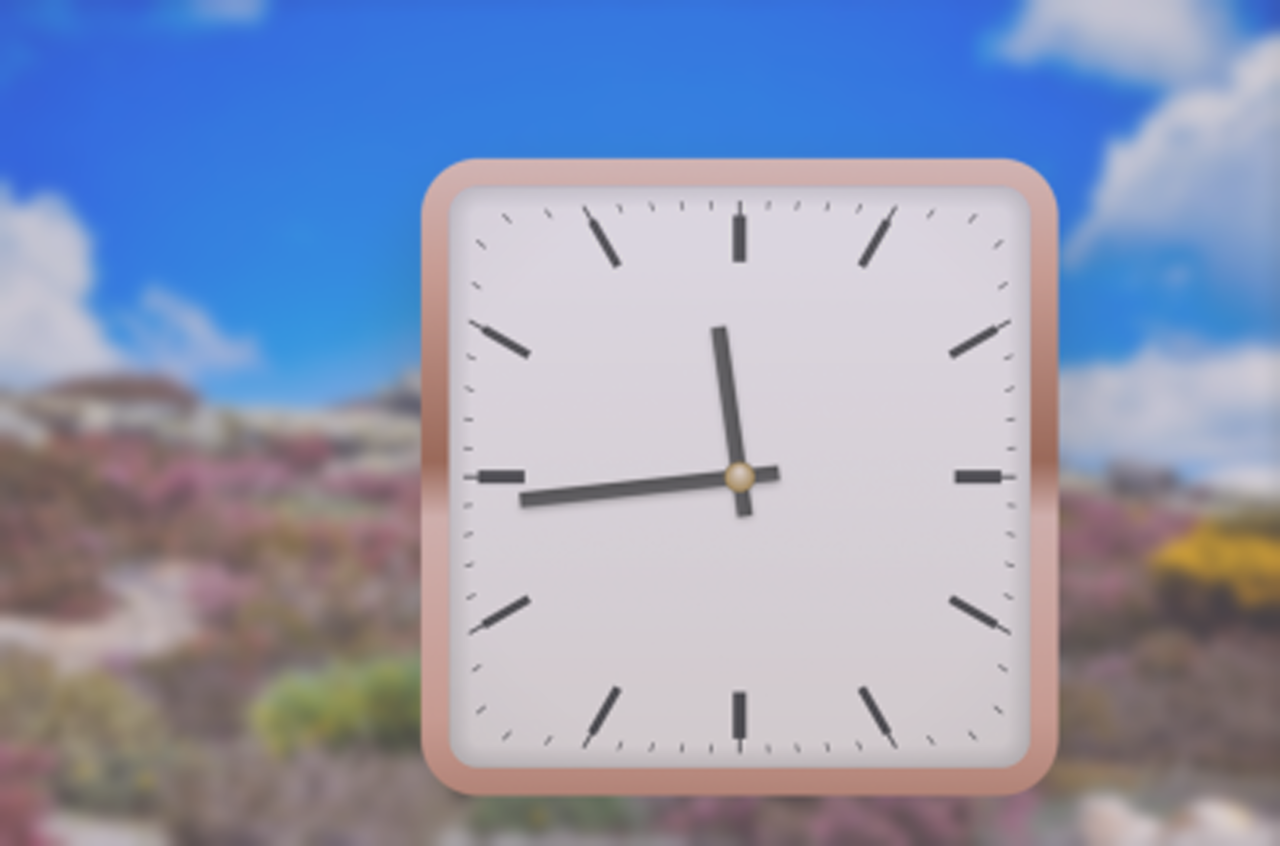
11:44
